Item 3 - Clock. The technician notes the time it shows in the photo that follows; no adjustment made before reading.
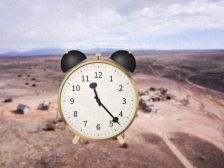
11:23
